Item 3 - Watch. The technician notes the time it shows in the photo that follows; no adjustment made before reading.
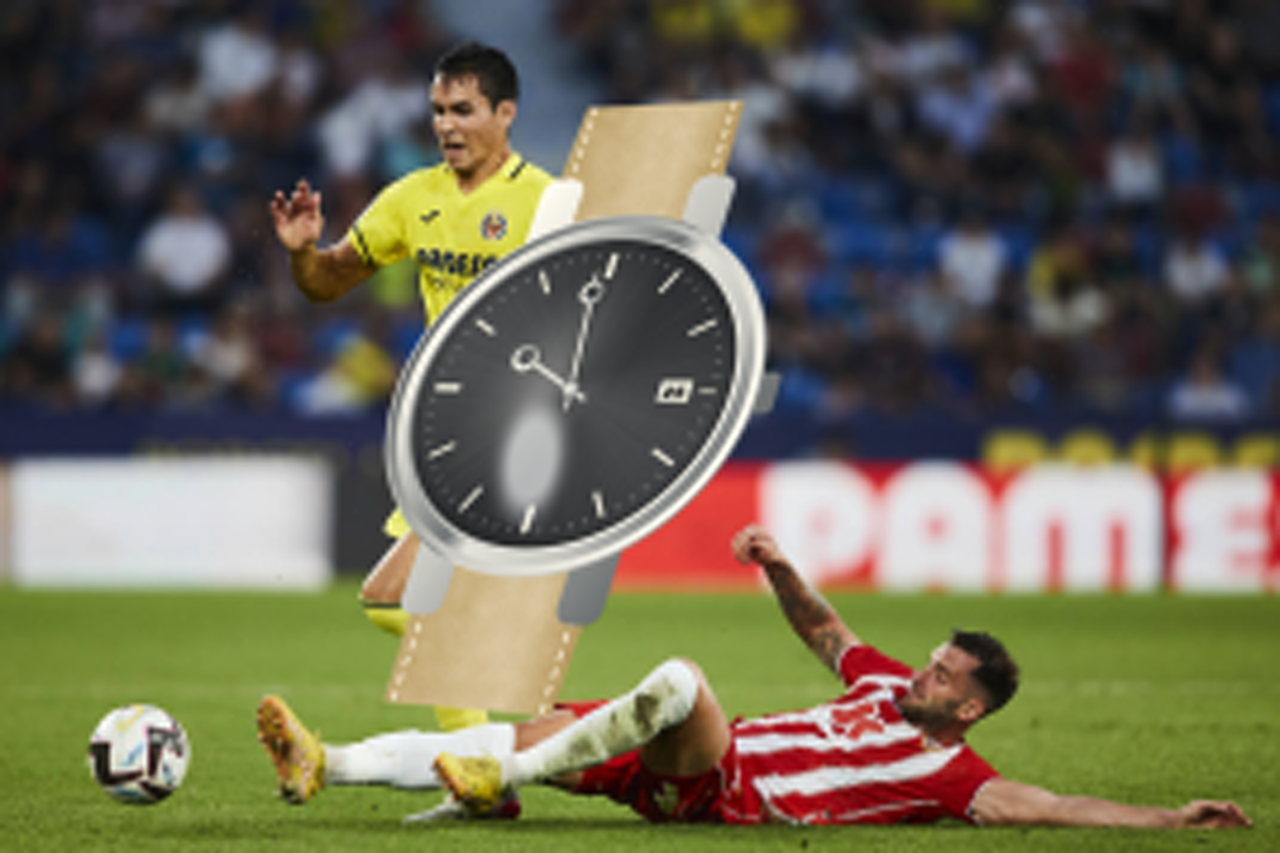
9:59
